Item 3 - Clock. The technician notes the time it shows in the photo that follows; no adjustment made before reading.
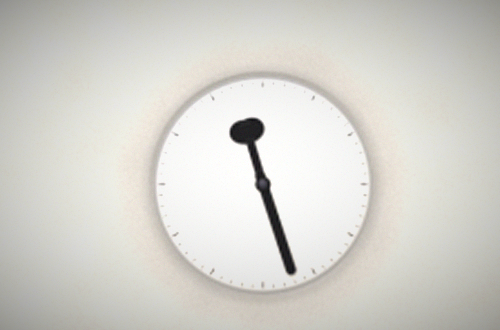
11:27
